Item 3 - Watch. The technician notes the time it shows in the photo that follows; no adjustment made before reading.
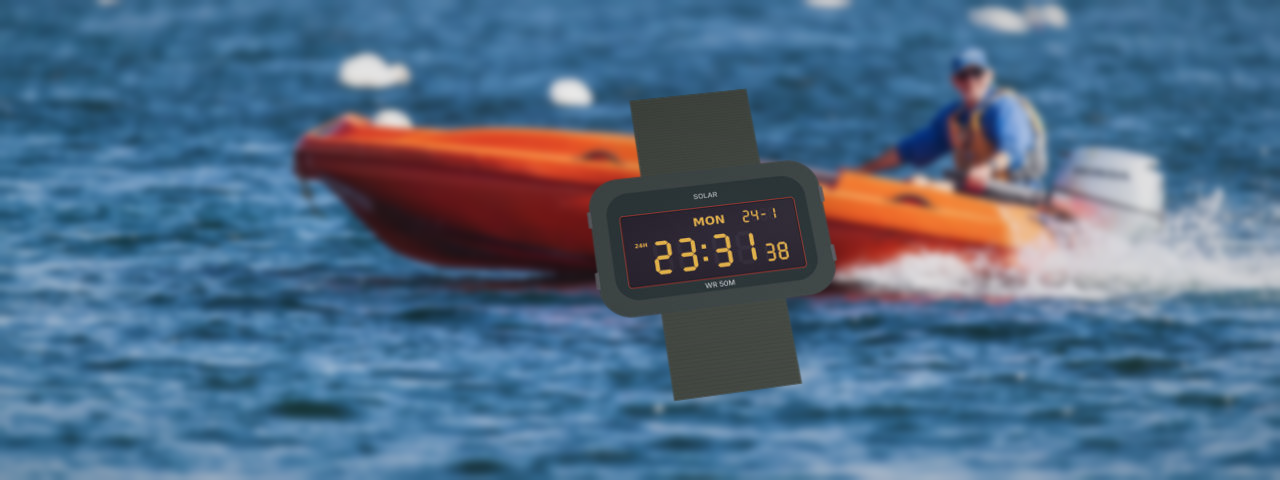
23:31:38
